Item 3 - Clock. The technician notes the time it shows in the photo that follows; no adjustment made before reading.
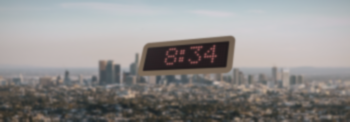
8:34
